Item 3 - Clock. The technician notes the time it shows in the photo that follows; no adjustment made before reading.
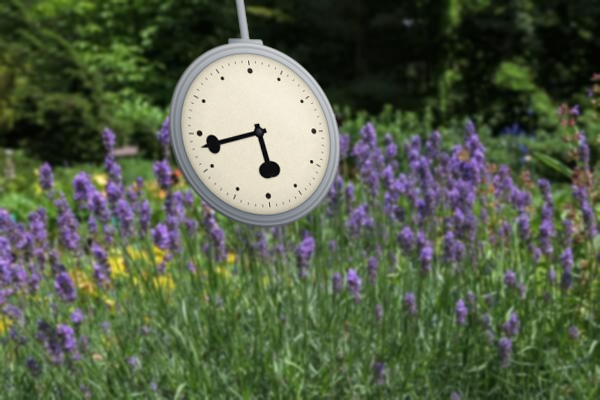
5:43
